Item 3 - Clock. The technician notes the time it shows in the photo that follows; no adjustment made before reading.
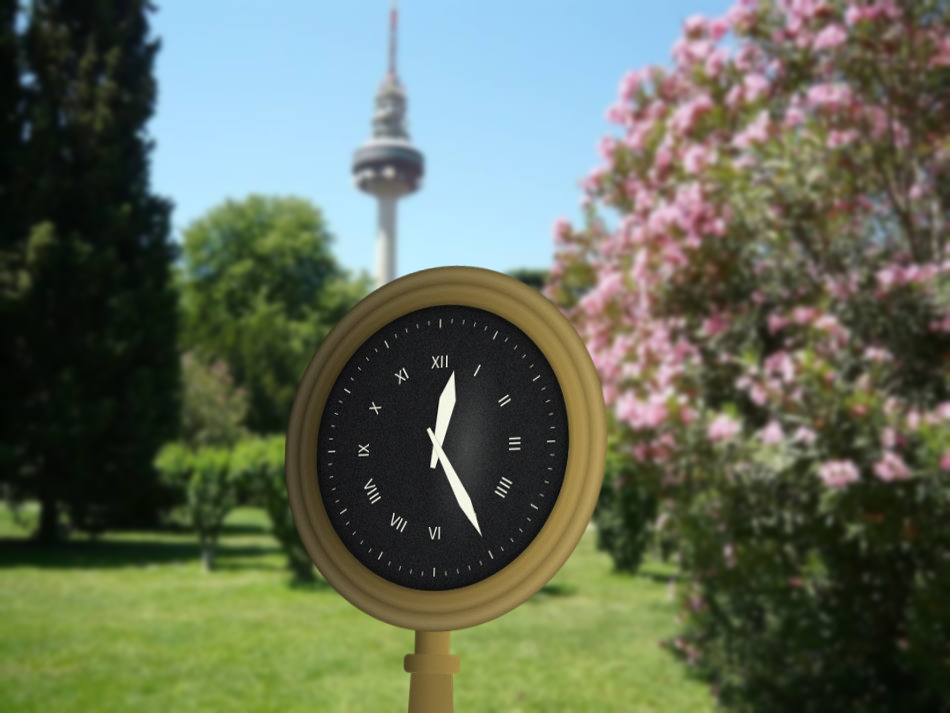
12:25
